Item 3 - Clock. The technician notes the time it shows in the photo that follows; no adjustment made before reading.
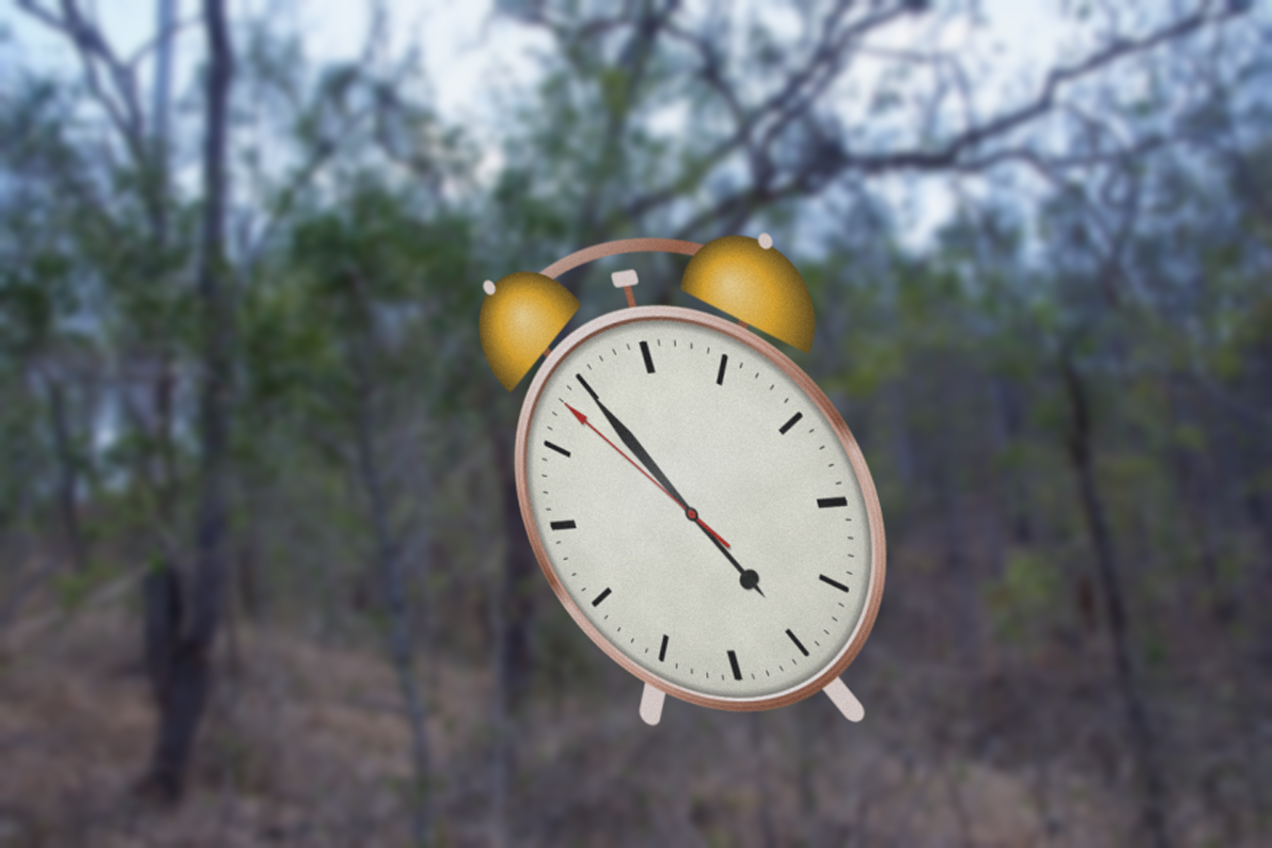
4:54:53
